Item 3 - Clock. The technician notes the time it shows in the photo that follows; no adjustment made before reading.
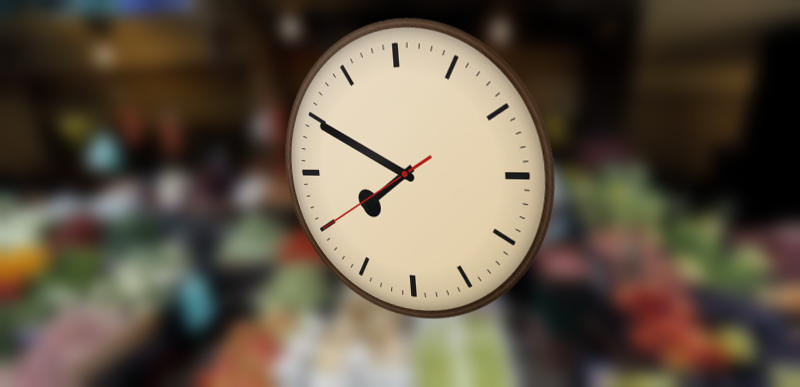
7:49:40
